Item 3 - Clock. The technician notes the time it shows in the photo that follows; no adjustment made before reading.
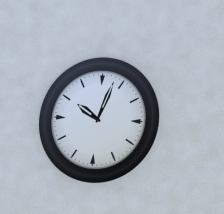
10:03
